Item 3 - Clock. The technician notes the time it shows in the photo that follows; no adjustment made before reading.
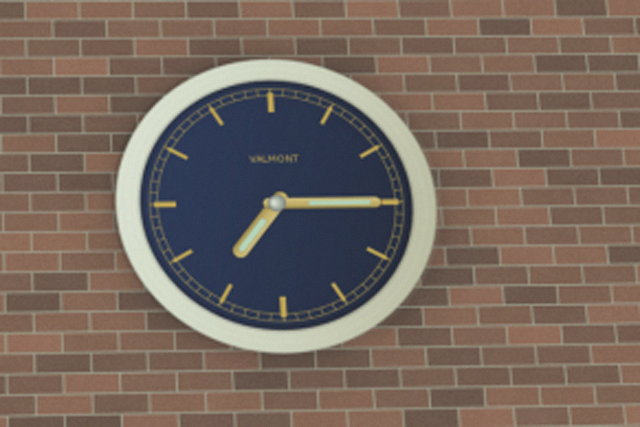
7:15
